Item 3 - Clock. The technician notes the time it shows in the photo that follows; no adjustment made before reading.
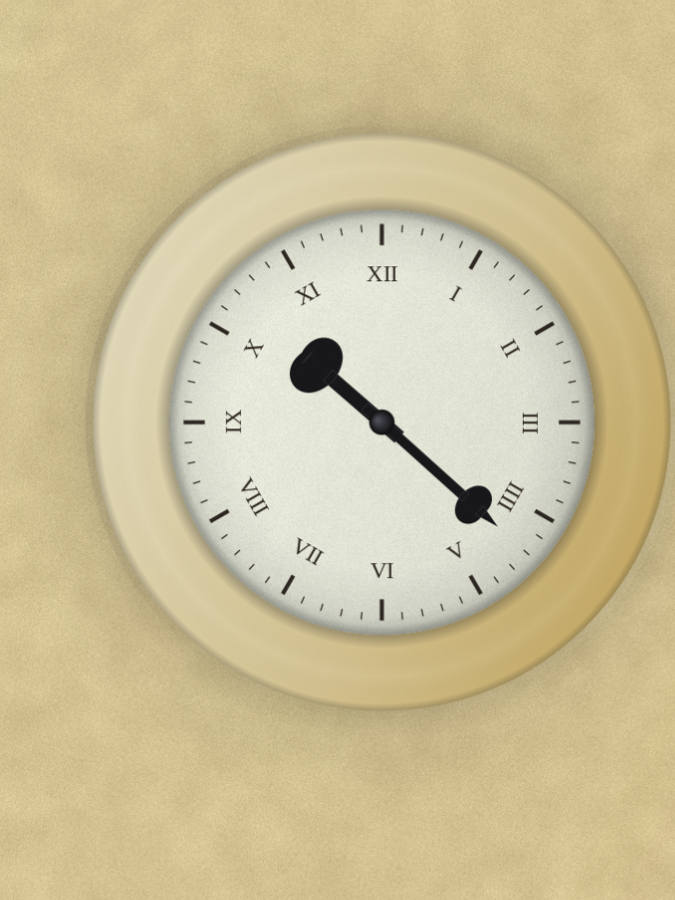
10:22
